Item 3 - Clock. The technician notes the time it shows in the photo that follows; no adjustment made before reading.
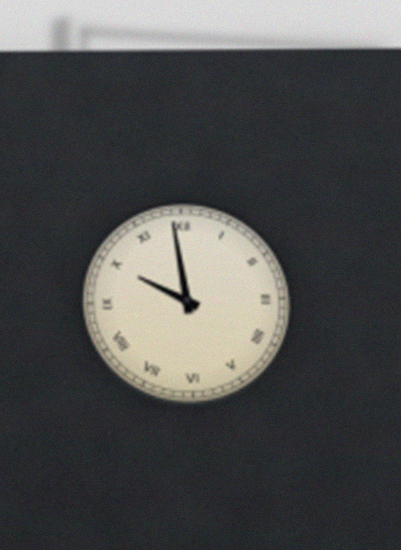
9:59
